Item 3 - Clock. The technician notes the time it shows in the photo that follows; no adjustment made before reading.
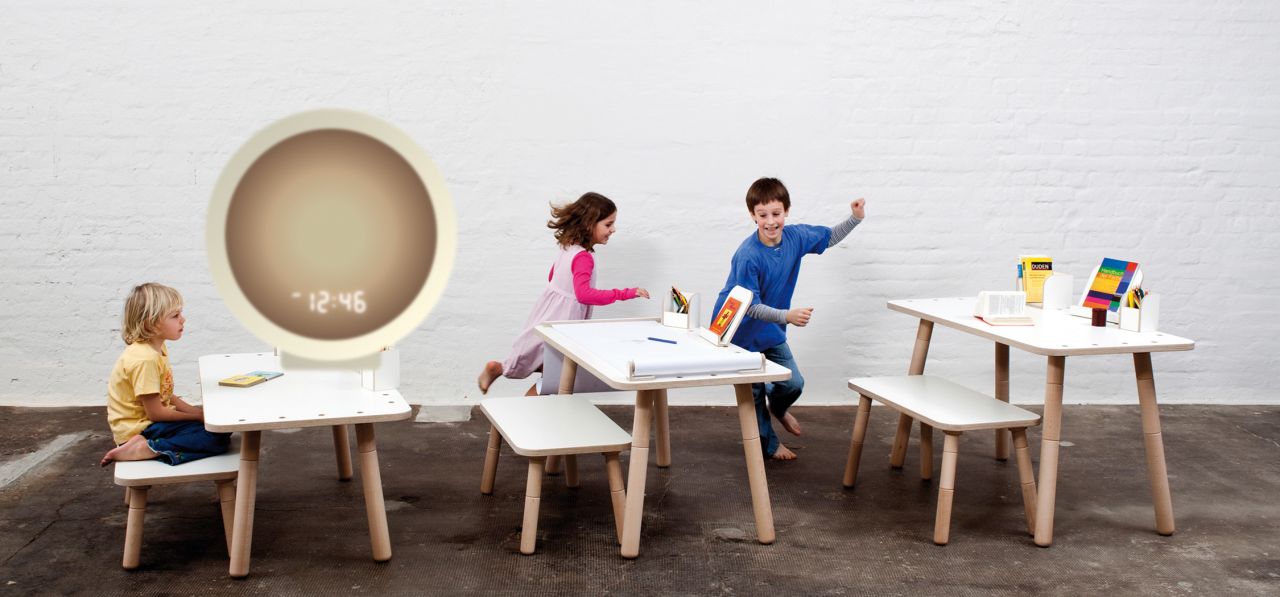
12:46
